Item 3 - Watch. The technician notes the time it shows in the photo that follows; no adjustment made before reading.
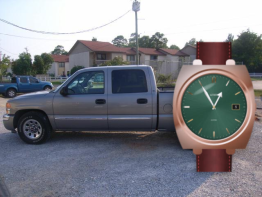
12:55
